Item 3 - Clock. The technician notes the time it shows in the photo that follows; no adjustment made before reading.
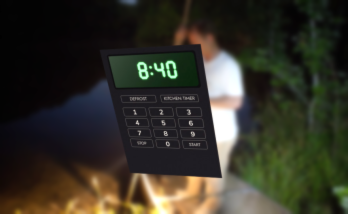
8:40
